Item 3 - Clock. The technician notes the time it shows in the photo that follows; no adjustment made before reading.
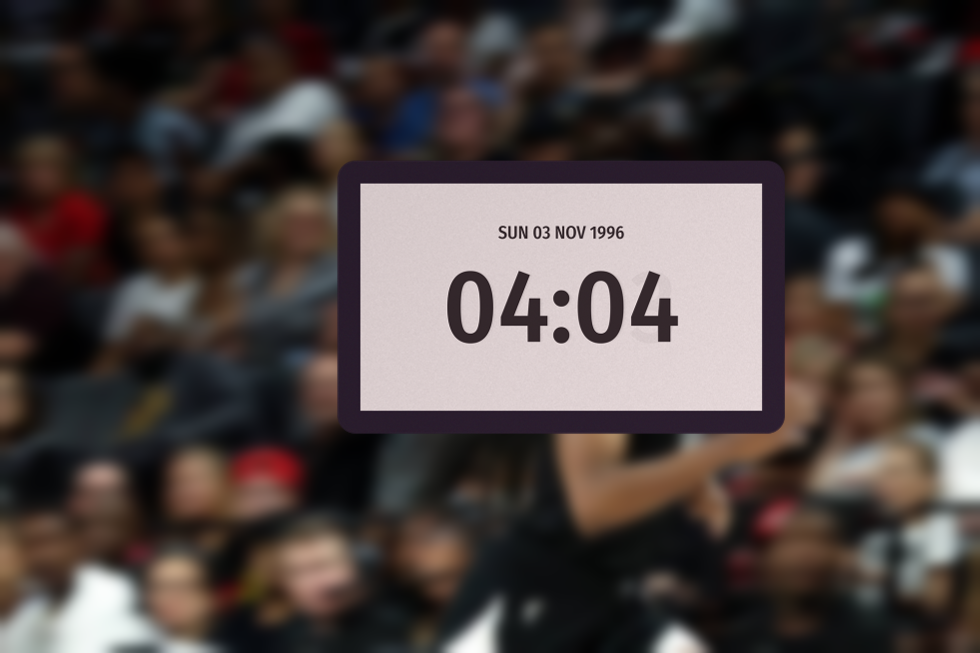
4:04
